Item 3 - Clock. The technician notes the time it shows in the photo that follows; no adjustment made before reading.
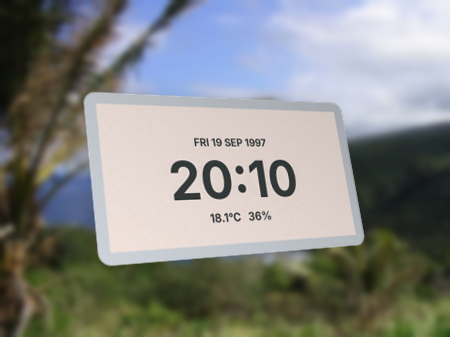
20:10
